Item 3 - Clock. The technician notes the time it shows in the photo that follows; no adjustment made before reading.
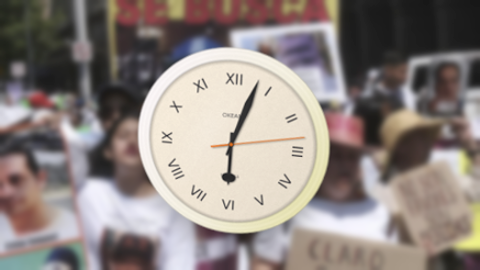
6:03:13
